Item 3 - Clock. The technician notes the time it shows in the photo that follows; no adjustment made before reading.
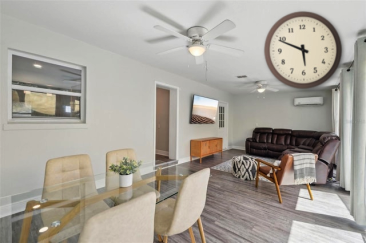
5:49
